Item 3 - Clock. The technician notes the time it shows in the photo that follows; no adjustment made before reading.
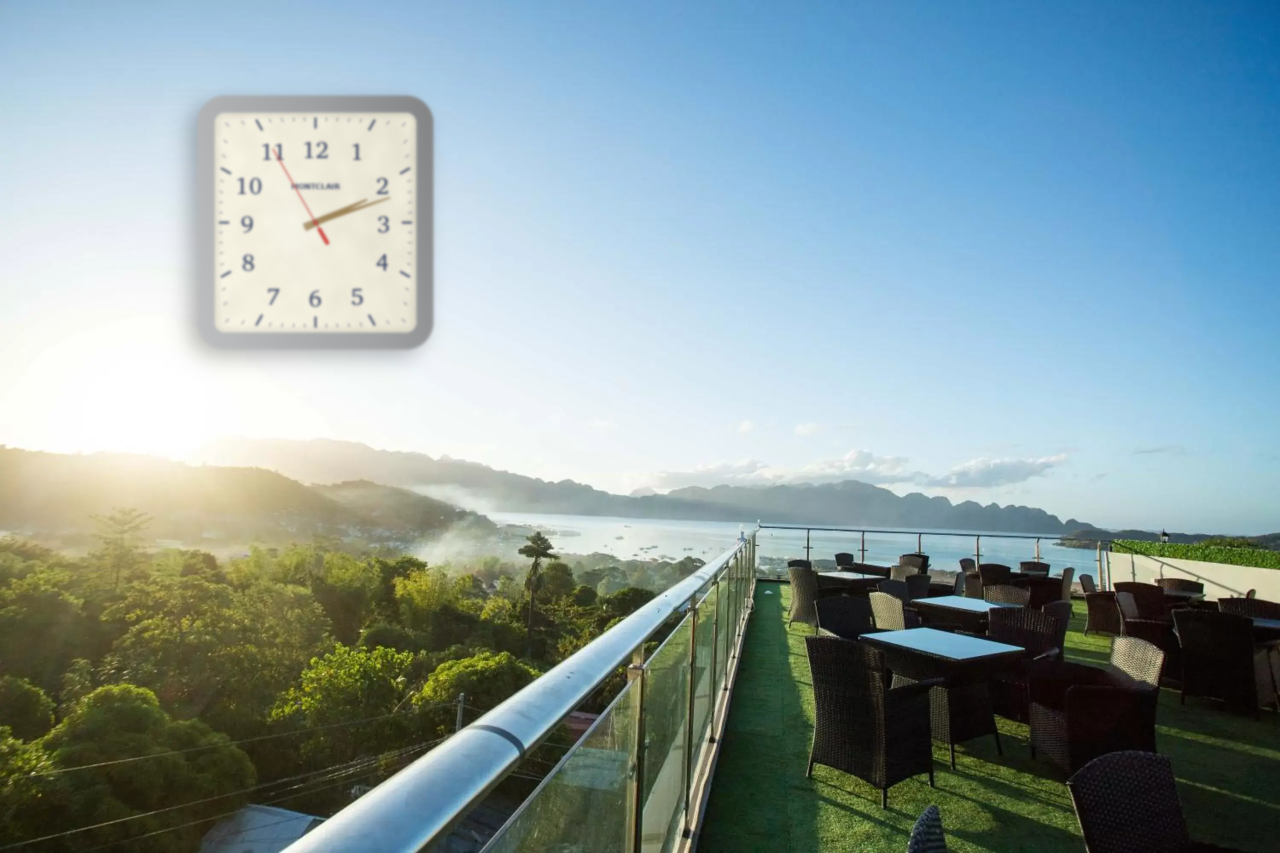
2:11:55
